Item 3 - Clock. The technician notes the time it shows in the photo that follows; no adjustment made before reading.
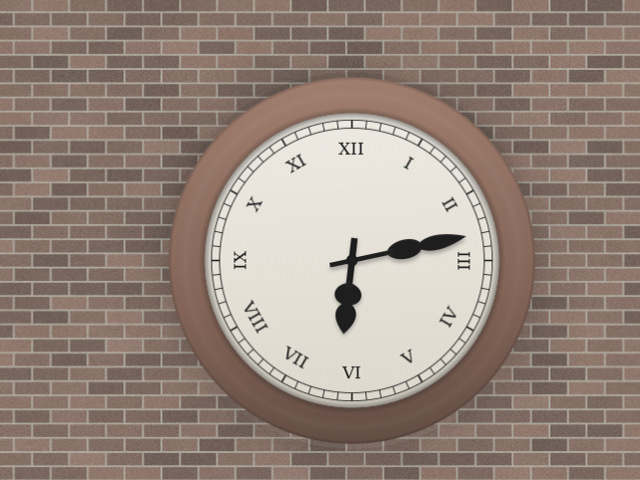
6:13
